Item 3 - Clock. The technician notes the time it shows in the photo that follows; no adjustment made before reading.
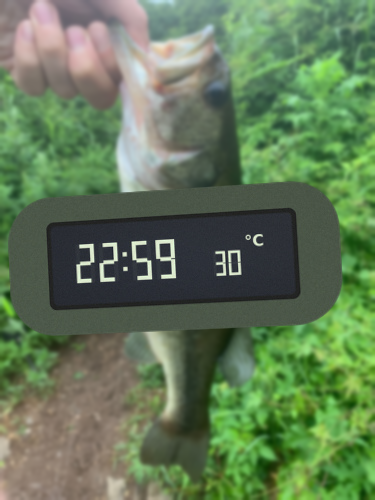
22:59
